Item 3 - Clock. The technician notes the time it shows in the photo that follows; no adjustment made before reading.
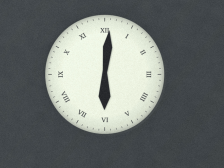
6:01
